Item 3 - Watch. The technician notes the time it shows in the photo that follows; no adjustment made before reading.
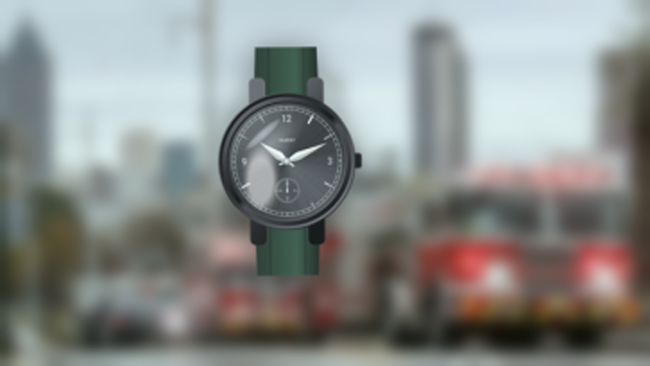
10:11
